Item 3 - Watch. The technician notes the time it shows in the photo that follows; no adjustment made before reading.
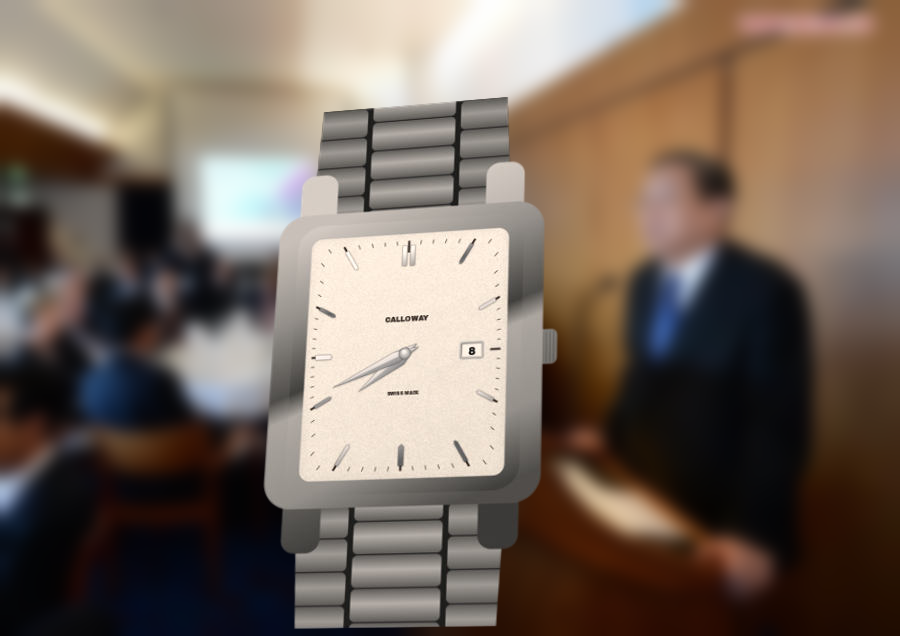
7:41
